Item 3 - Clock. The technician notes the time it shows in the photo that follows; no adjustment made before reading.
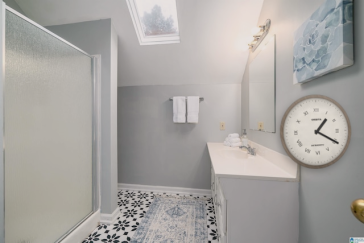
1:20
